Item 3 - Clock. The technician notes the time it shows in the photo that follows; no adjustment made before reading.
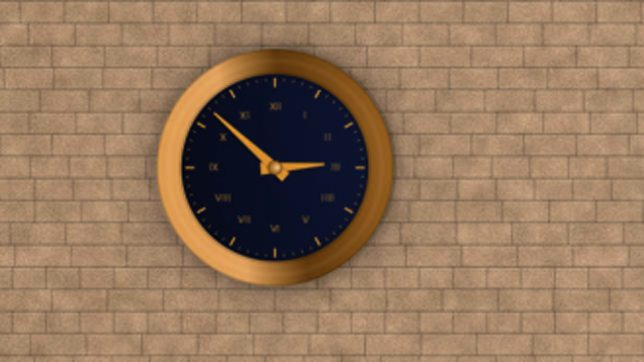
2:52
